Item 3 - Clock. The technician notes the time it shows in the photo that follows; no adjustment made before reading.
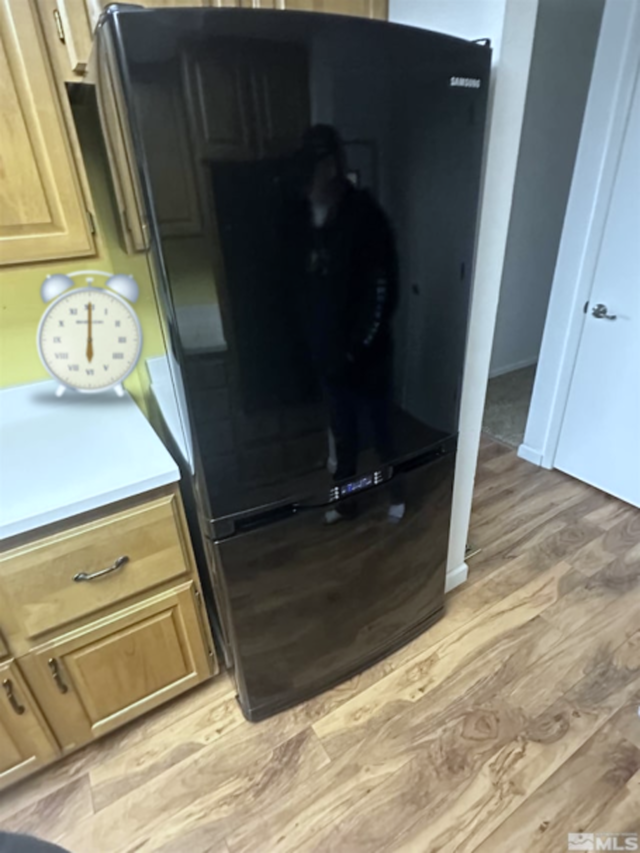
6:00
